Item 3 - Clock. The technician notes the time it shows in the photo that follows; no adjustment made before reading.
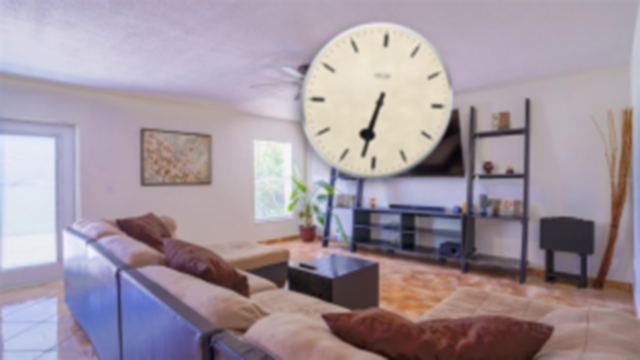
6:32
